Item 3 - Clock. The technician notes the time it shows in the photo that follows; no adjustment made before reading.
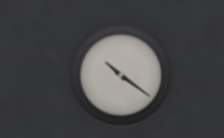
10:21
